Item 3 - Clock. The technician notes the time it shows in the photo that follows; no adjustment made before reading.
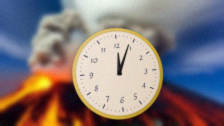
12:04
